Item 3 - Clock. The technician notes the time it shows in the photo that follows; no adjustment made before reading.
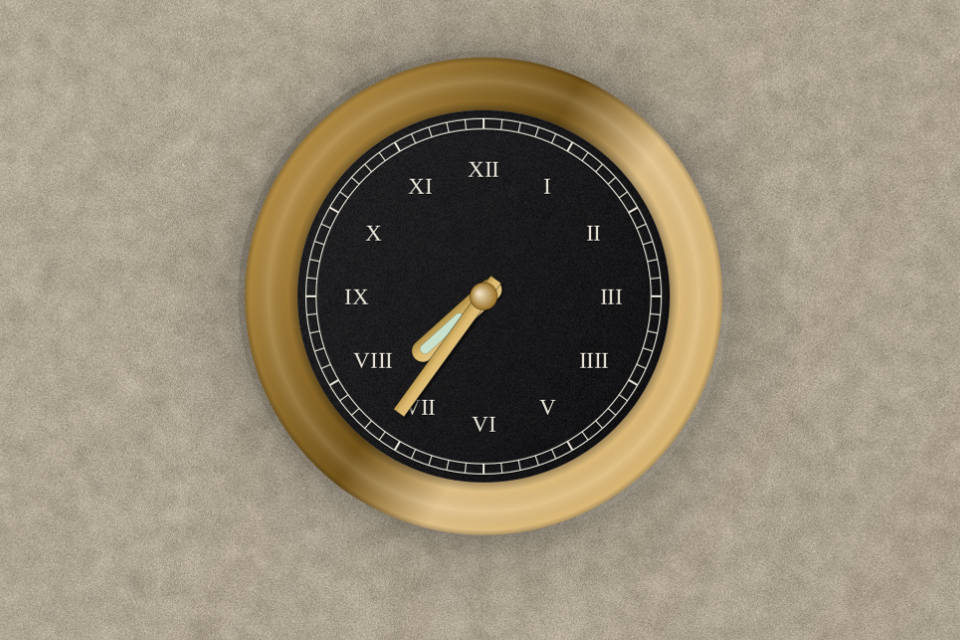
7:36
